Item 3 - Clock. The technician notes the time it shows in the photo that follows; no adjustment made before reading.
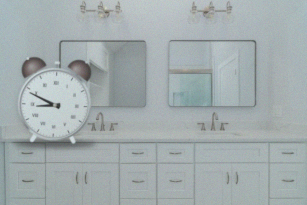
8:49
